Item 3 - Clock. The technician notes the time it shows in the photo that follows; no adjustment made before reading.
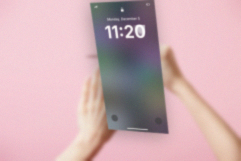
11:20
